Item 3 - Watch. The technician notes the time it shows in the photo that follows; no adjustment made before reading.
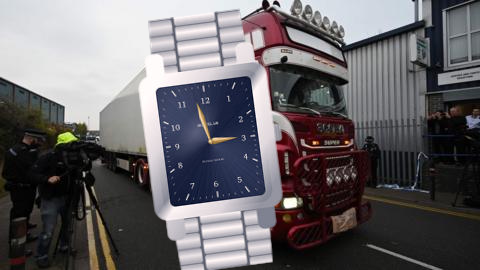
2:58
